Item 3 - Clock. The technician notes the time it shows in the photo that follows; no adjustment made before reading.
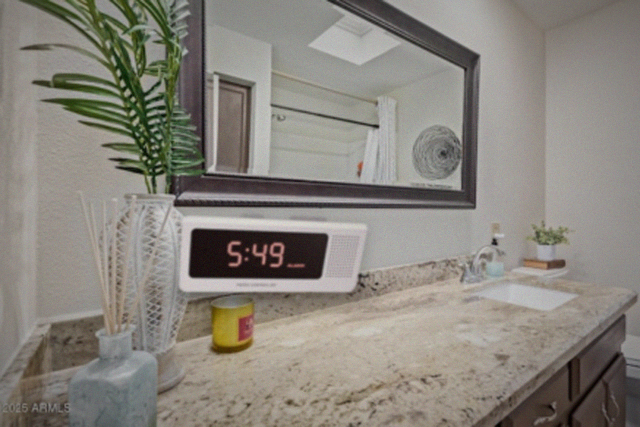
5:49
